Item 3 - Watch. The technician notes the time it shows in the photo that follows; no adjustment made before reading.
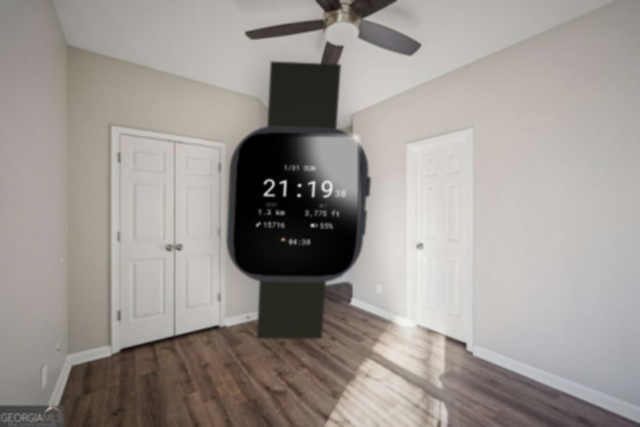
21:19
